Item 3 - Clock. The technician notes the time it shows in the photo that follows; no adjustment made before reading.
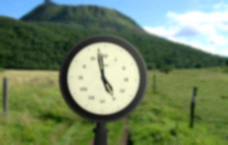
4:58
